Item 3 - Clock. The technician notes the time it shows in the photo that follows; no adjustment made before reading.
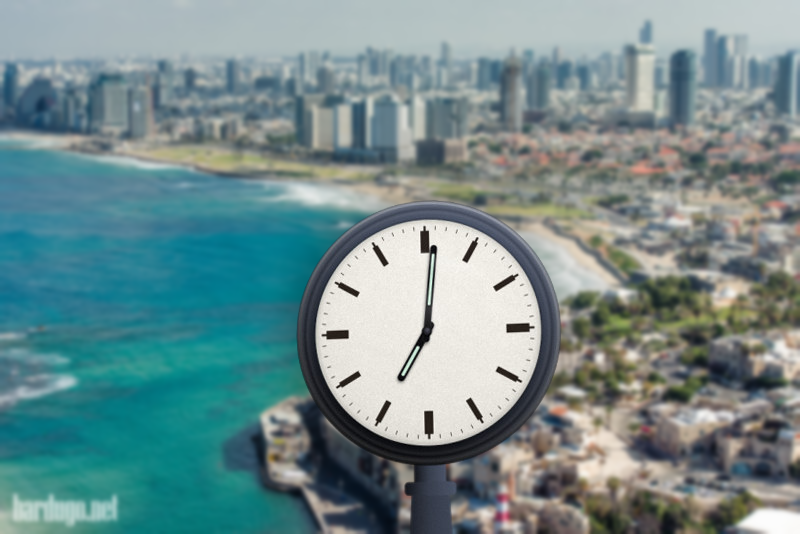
7:01
